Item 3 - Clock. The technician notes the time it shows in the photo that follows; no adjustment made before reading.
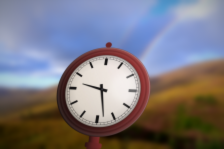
9:28
